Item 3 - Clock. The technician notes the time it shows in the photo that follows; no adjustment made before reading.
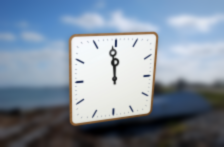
11:59
